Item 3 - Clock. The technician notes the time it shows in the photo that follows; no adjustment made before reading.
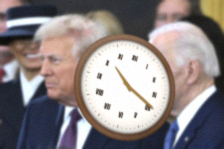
10:19
